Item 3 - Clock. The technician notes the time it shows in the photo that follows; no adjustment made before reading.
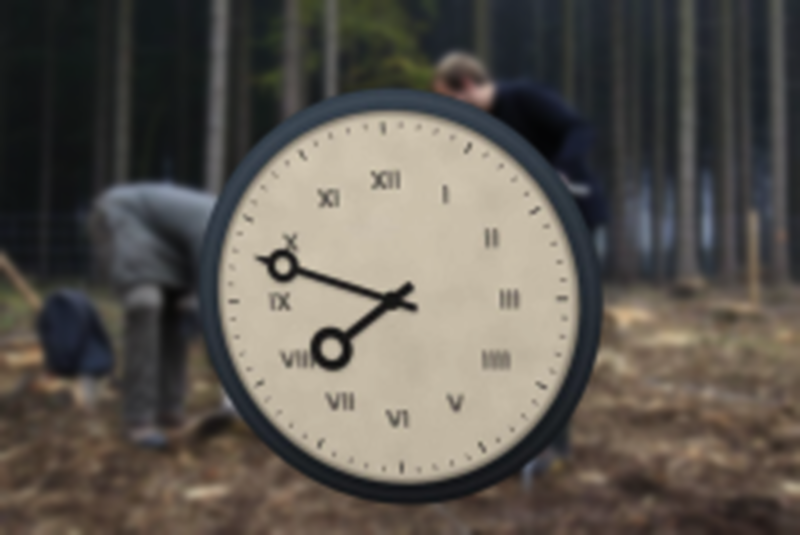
7:48
